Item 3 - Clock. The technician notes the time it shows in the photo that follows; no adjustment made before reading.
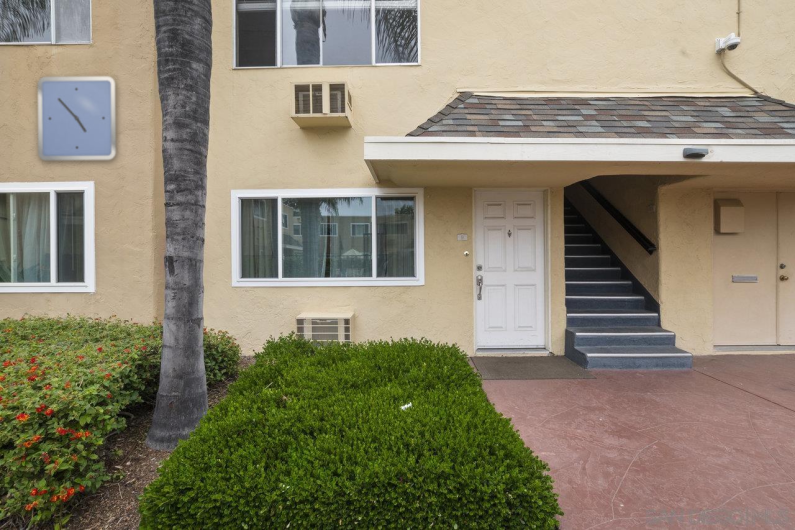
4:53
